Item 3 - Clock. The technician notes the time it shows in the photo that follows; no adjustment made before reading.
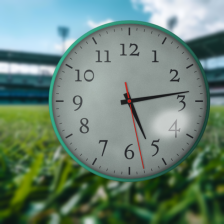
5:13:28
